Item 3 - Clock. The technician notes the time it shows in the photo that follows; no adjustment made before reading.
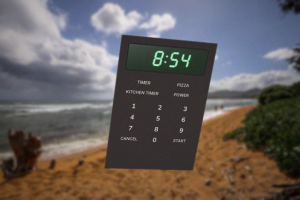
8:54
